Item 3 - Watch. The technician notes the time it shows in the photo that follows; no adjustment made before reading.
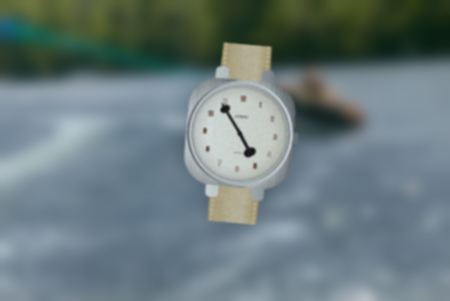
4:54
